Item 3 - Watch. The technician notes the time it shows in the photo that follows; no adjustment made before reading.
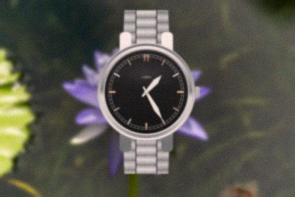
1:25
